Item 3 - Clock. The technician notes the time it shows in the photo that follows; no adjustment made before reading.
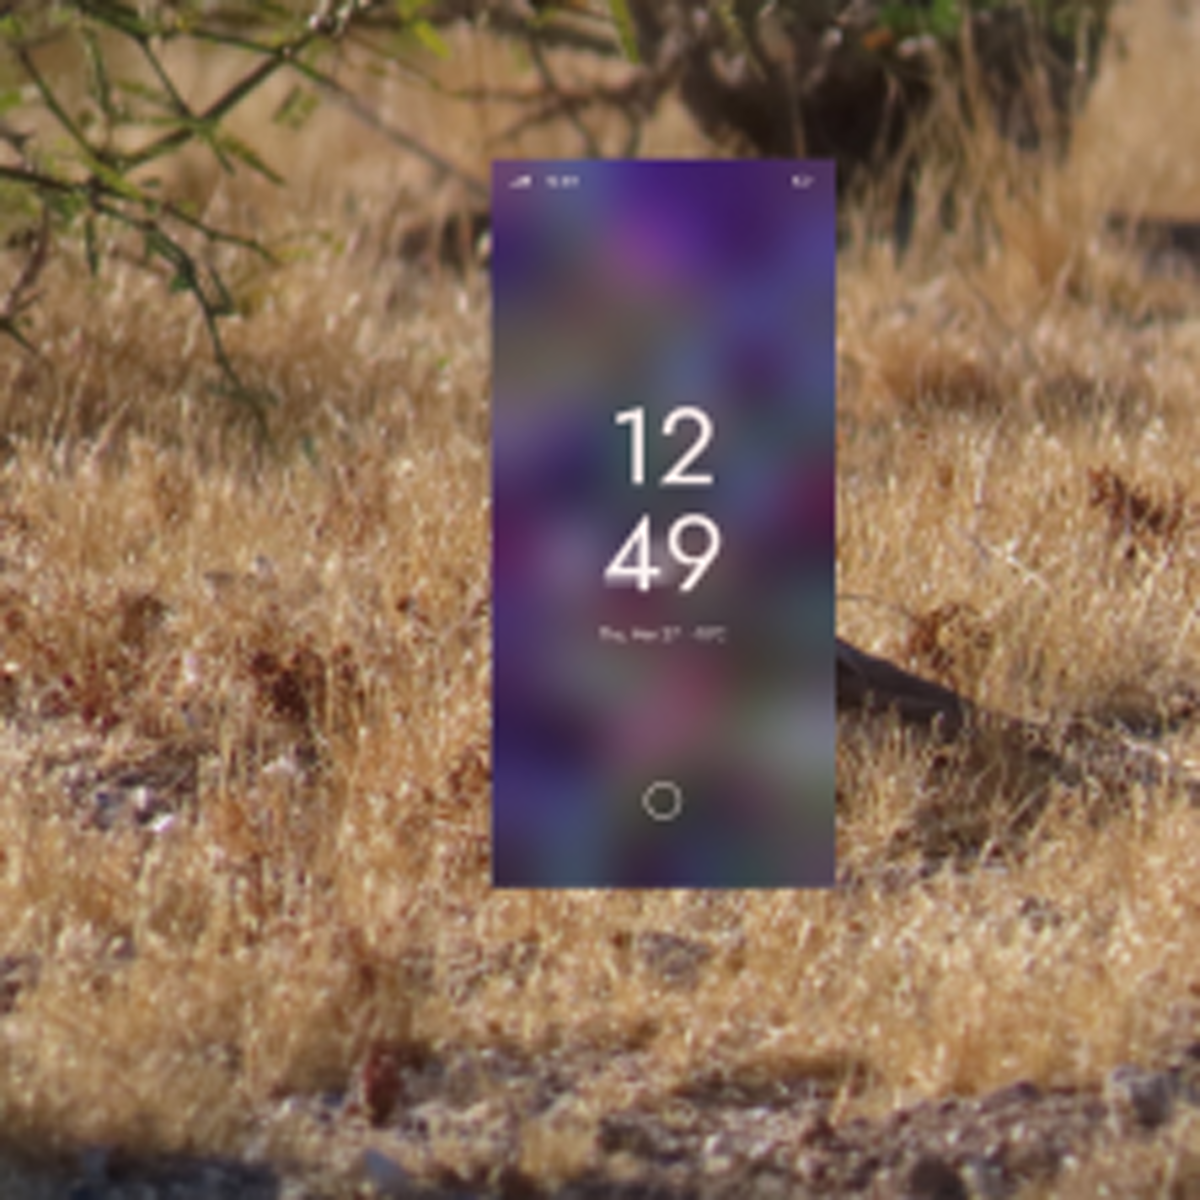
12:49
